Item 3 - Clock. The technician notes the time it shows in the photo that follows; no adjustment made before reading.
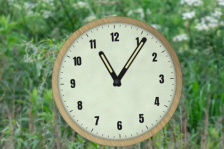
11:06
